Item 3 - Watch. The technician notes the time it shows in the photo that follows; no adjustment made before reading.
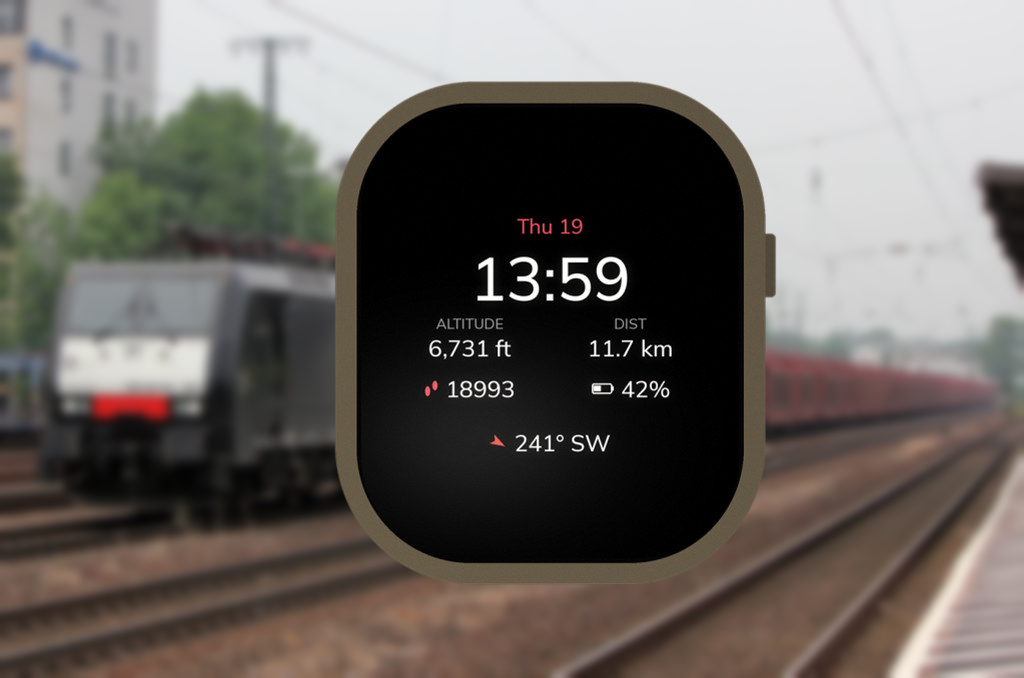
13:59
